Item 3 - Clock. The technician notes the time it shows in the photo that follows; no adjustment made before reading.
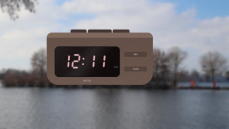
12:11
